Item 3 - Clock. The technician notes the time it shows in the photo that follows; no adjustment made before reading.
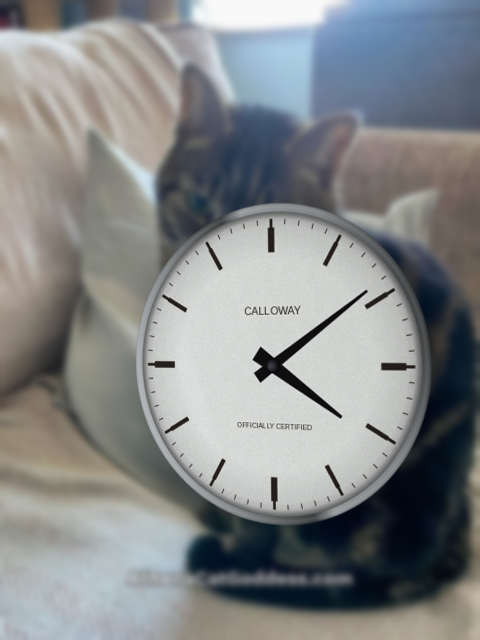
4:09
